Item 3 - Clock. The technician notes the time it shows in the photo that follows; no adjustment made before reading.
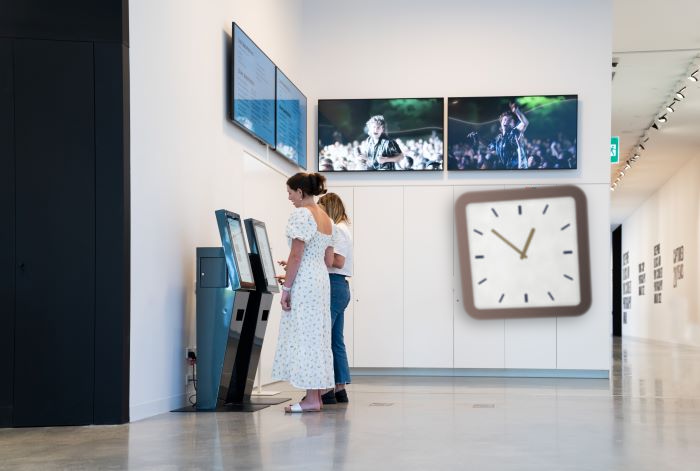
12:52
